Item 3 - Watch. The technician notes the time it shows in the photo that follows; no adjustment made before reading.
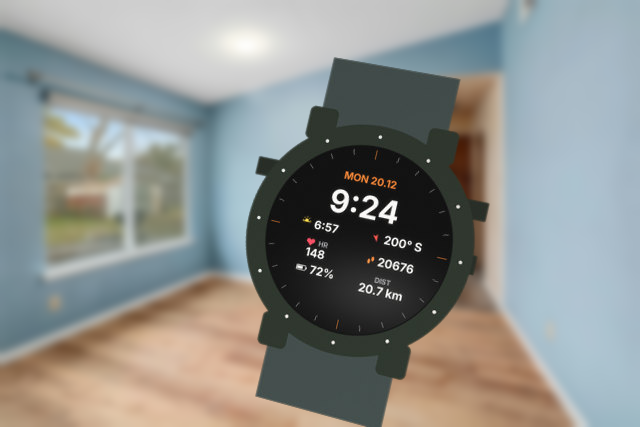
9:24
